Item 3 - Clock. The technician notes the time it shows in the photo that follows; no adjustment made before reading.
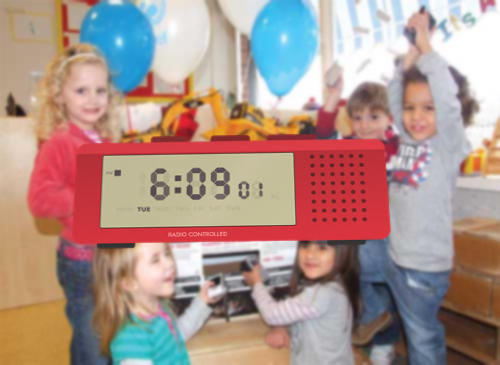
6:09:01
